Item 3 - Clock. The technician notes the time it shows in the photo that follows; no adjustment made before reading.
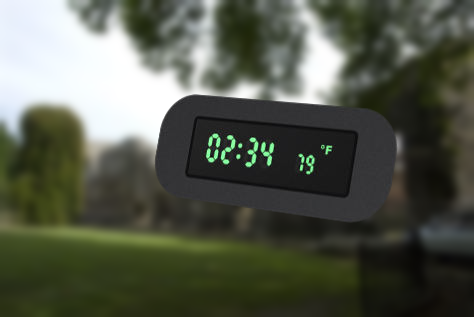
2:34
